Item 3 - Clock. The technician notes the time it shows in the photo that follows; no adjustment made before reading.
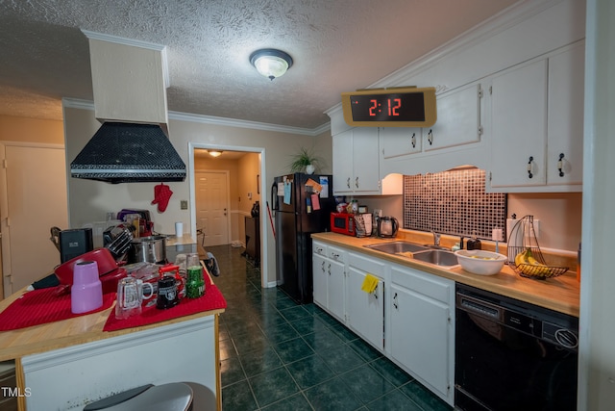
2:12
